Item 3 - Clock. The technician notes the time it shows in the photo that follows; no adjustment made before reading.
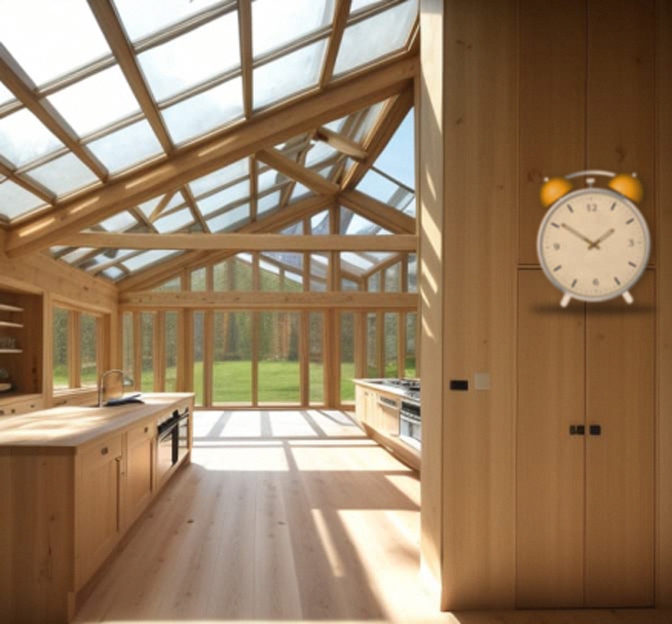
1:51
